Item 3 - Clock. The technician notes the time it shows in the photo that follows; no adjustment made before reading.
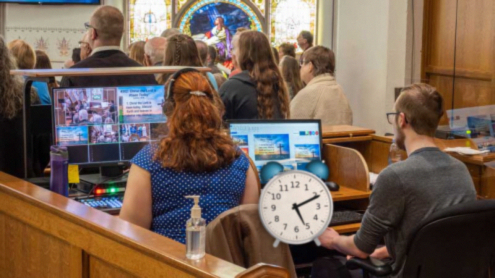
5:11
